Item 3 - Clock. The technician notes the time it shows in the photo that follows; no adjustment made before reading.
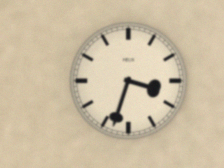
3:33
